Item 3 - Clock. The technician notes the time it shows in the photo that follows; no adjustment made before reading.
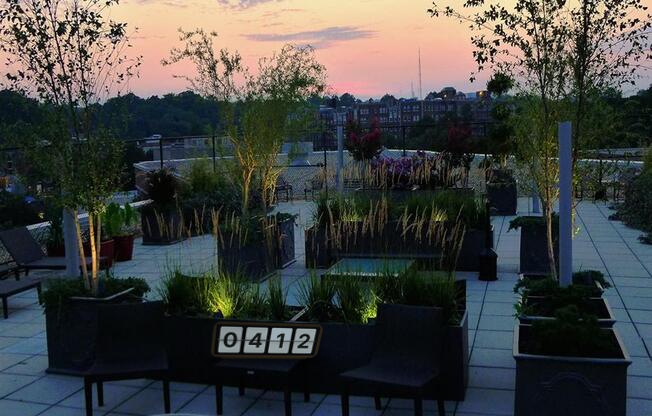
4:12
